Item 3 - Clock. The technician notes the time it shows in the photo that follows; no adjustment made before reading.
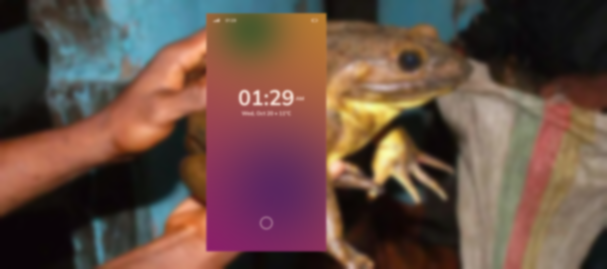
1:29
